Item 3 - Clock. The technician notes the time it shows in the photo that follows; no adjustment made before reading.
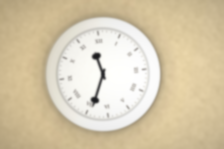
11:34
